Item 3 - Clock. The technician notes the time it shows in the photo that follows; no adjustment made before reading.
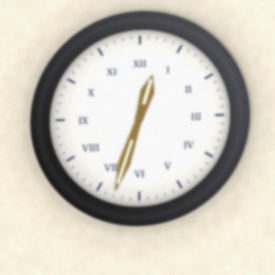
12:33
